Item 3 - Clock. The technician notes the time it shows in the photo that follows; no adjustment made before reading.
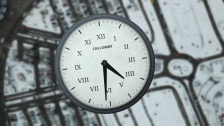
4:31
